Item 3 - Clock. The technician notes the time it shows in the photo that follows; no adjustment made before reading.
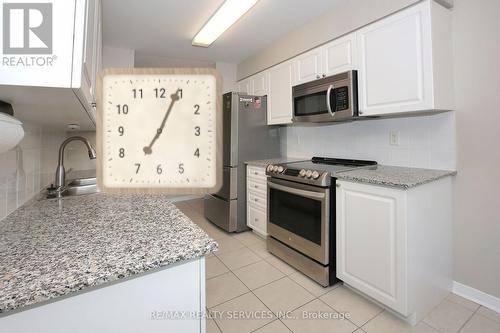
7:04
